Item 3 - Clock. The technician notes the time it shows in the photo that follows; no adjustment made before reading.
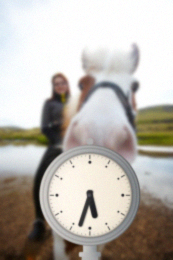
5:33
